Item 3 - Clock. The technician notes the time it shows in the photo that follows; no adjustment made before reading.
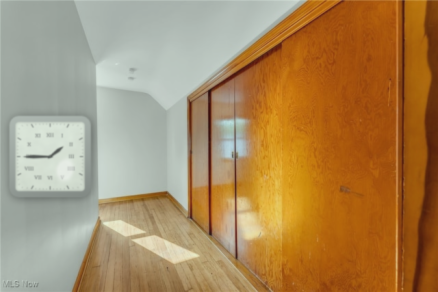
1:45
